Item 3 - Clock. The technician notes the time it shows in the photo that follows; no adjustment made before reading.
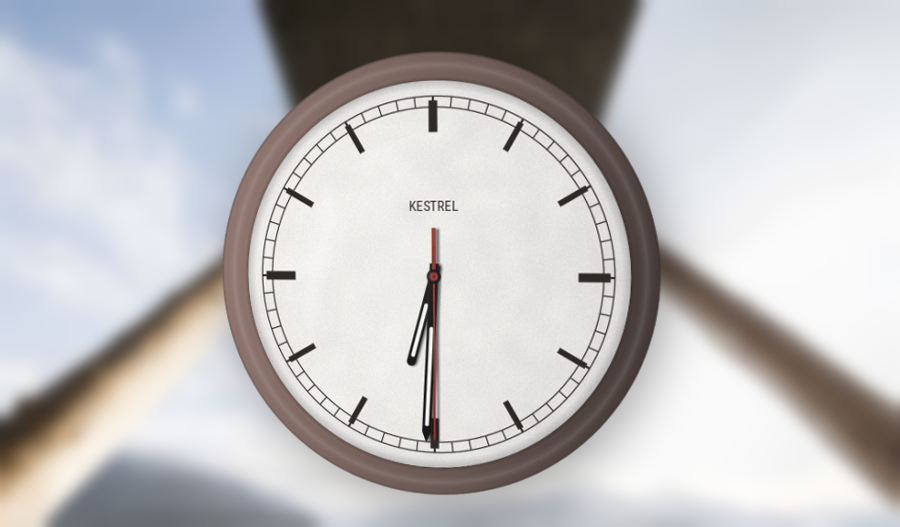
6:30:30
